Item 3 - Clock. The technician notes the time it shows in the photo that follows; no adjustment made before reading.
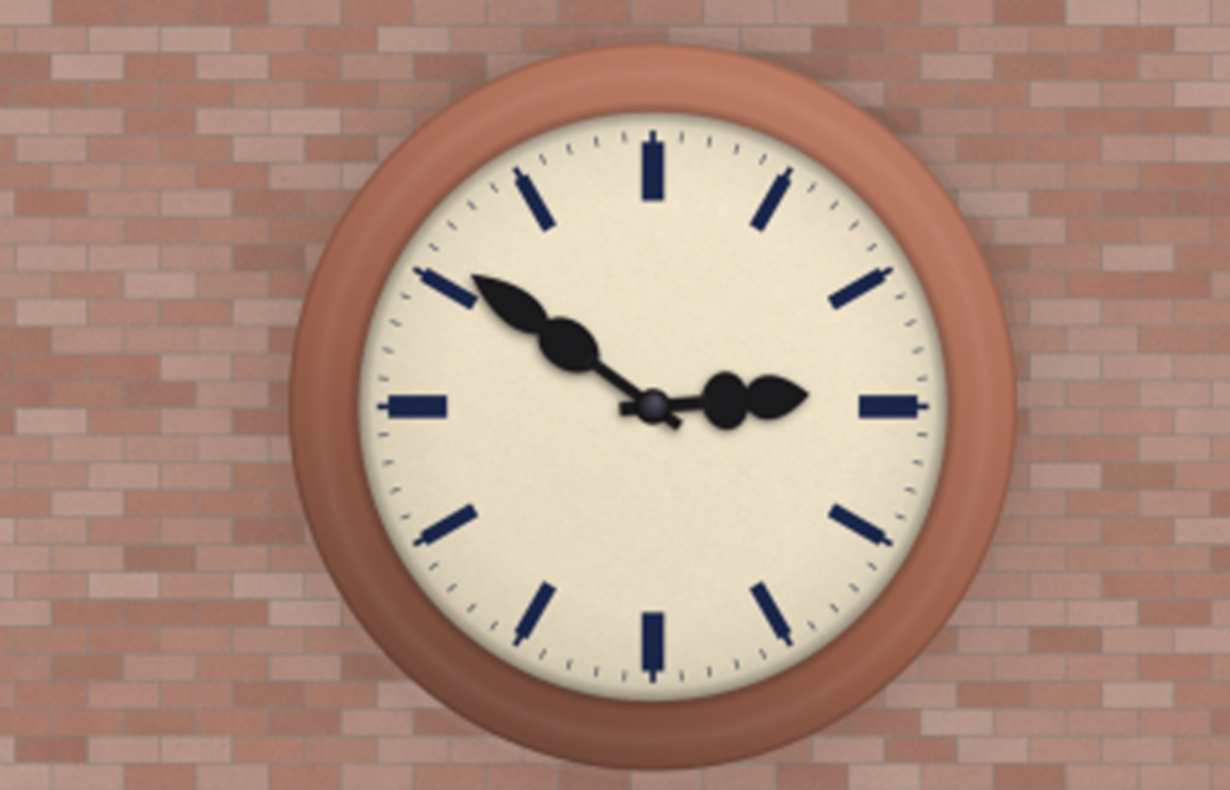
2:51
